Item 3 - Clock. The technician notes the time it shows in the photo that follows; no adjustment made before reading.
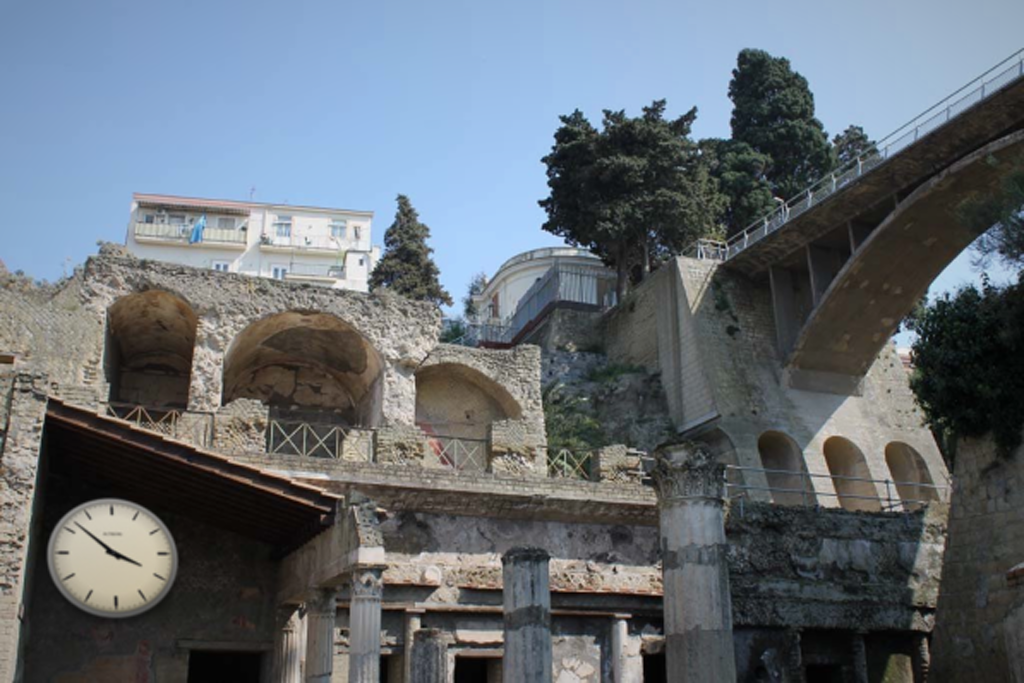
3:52
